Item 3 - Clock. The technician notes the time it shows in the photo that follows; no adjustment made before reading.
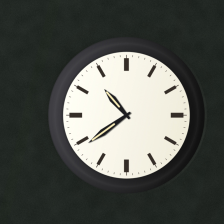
10:39
